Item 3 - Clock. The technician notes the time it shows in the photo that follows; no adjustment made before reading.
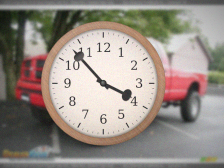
3:53
